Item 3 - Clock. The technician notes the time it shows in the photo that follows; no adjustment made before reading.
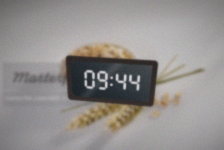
9:44
